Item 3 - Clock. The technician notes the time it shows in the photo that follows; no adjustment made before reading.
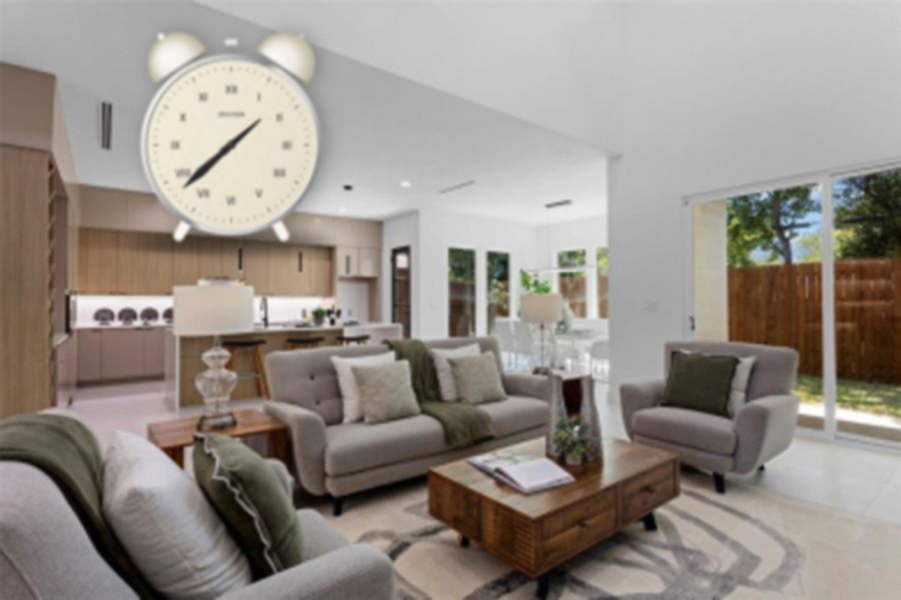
1:38
